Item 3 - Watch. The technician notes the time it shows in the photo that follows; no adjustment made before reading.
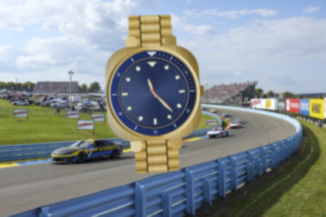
11:23
